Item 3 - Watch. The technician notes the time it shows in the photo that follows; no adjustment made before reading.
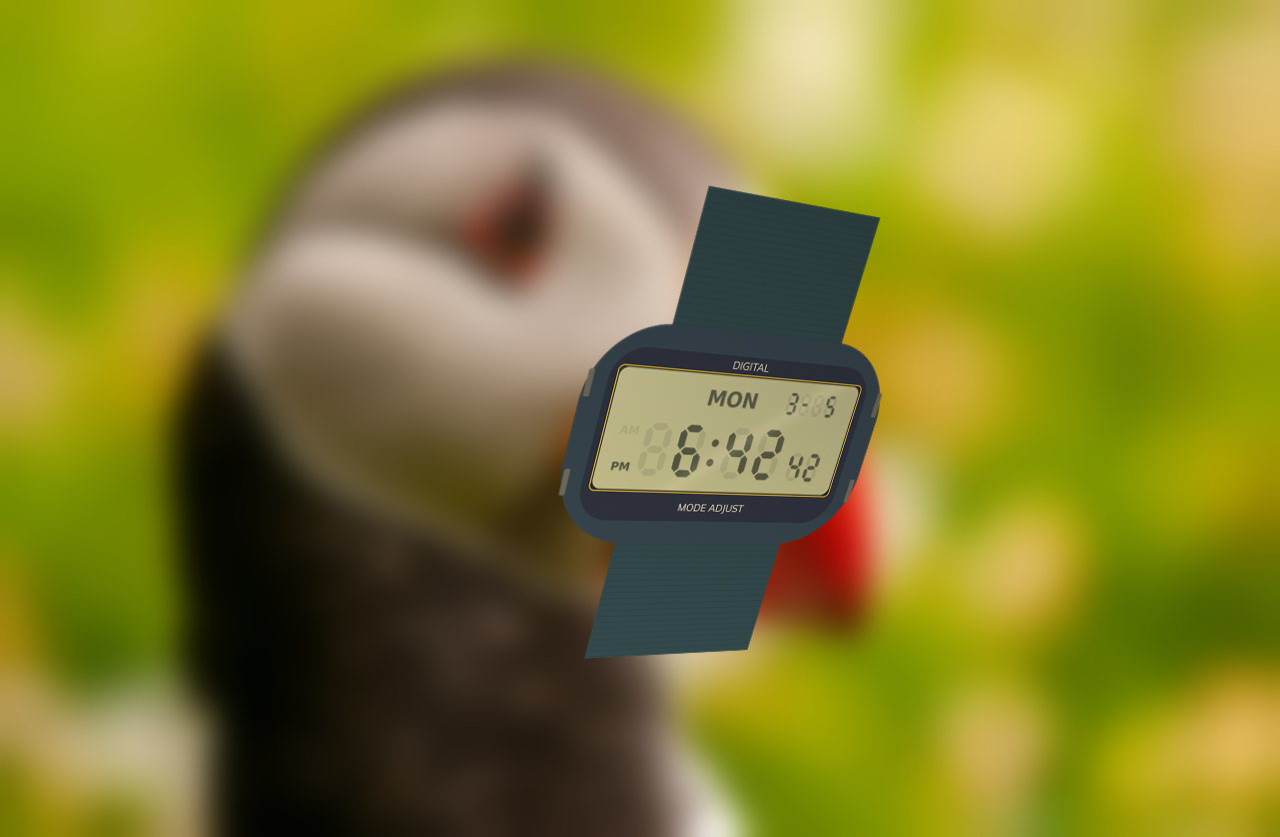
6:42:42
